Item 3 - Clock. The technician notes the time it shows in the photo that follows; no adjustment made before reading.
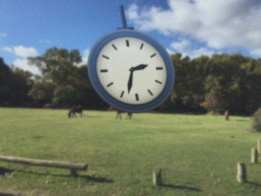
2:33
